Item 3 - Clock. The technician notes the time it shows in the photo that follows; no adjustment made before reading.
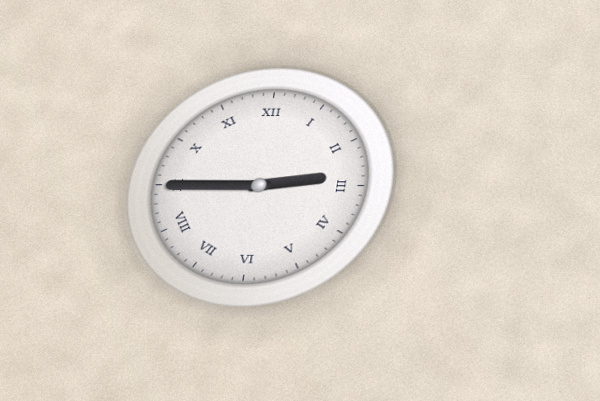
2:45
